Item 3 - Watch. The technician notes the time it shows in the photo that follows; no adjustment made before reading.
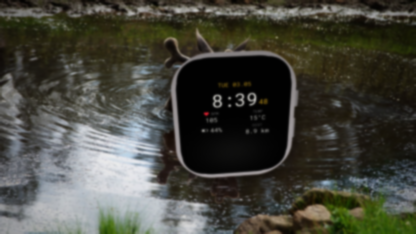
8:39
